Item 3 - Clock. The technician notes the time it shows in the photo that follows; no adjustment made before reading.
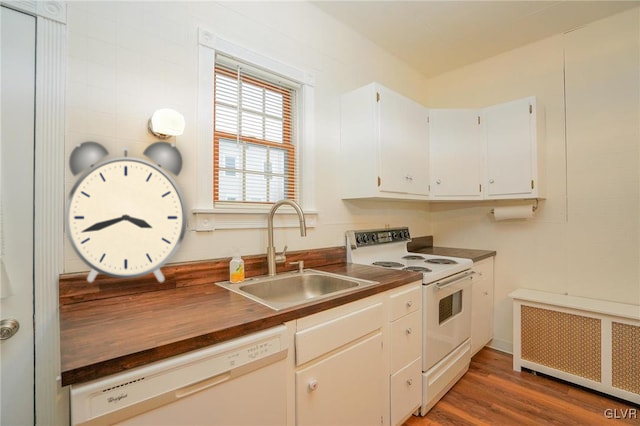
3:42
